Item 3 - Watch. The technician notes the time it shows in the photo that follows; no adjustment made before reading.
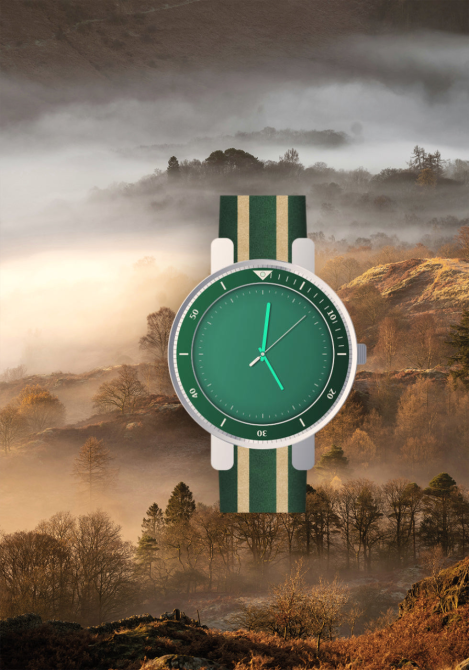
5:01:08
